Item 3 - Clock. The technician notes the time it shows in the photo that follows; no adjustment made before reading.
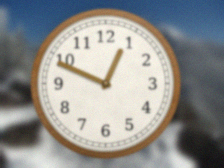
12:49
